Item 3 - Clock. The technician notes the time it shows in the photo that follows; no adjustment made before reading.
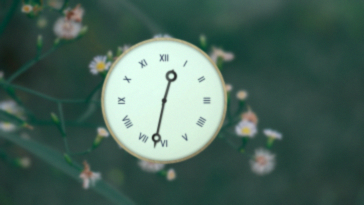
12:32
